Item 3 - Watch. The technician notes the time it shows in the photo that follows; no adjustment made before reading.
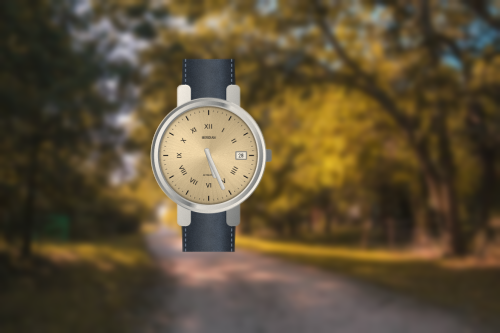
5:26
